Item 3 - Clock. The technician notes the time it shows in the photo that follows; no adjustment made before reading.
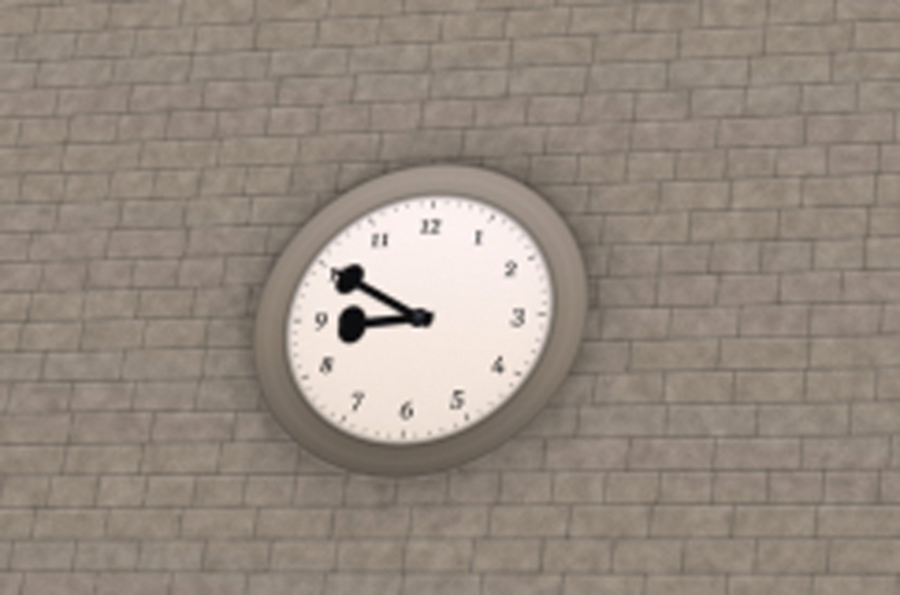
8:50
